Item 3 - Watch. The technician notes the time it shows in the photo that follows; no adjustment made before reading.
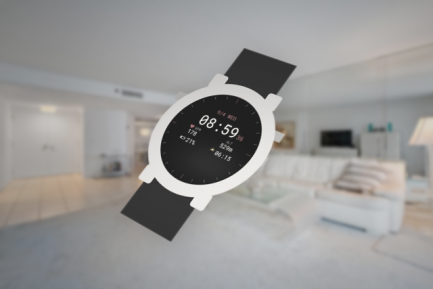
8:59
